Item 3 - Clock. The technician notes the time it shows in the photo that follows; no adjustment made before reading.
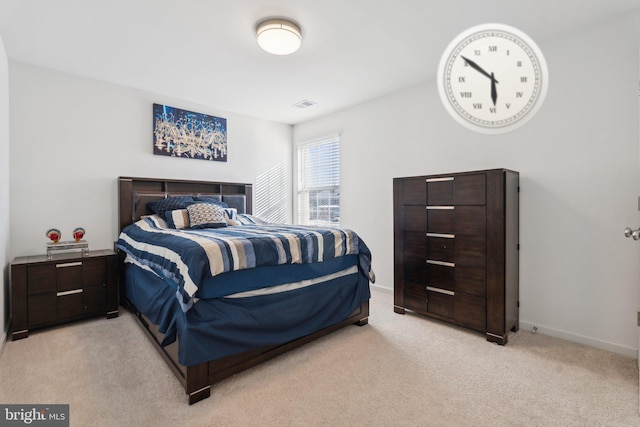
5:51
